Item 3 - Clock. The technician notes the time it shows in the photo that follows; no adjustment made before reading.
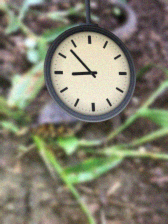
8:53
